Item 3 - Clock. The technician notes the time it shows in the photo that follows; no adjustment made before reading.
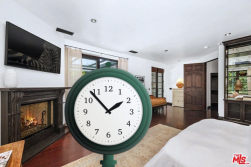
1:53
